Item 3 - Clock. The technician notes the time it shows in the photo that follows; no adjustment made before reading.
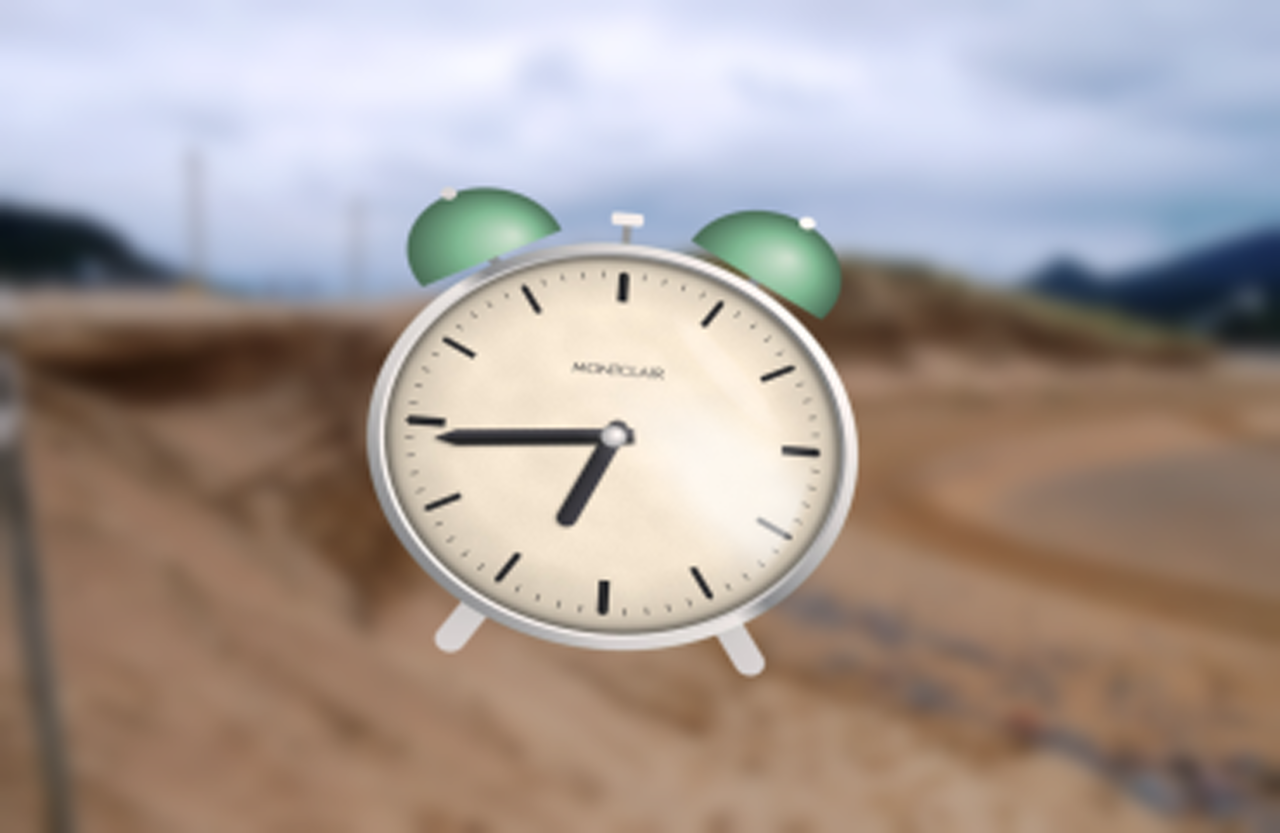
6:44
